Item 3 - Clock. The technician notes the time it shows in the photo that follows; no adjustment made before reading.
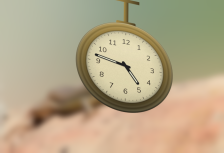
4:47
